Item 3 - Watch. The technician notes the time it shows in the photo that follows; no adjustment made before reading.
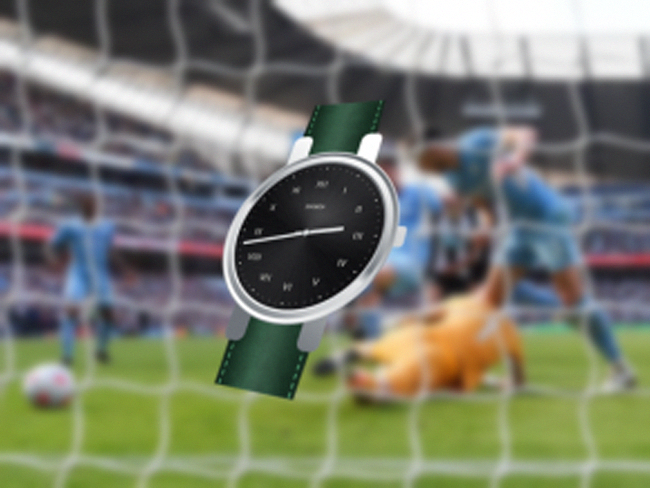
2:43
